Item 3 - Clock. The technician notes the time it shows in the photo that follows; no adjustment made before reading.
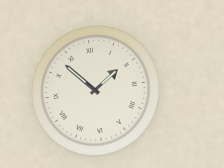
1:53
